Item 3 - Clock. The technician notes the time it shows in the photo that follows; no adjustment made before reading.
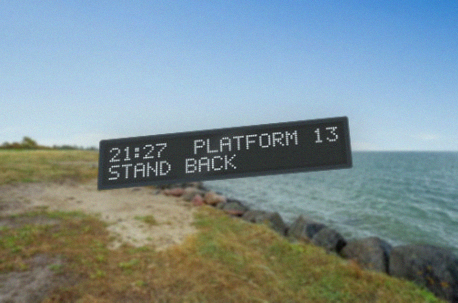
21:27
